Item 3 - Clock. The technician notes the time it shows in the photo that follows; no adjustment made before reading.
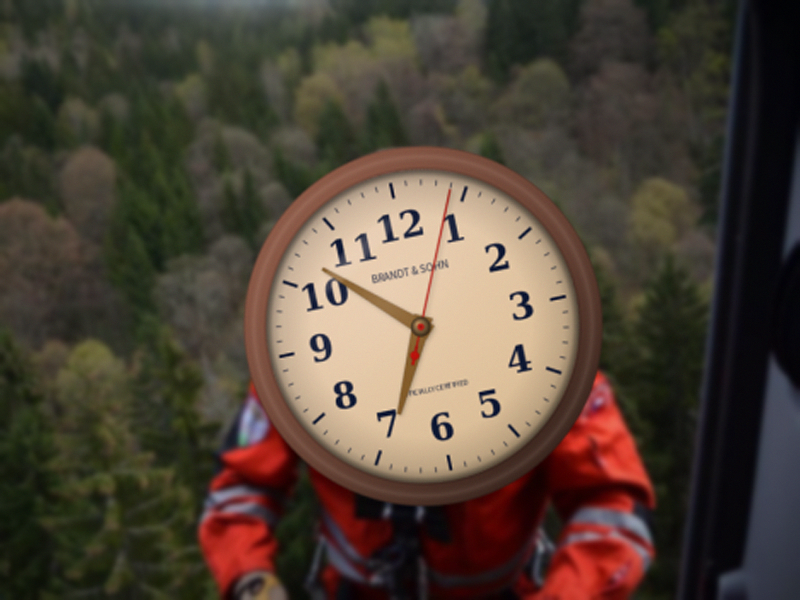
6:52:04
